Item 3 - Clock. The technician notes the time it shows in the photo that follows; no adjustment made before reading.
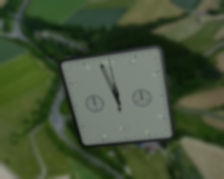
11:58
